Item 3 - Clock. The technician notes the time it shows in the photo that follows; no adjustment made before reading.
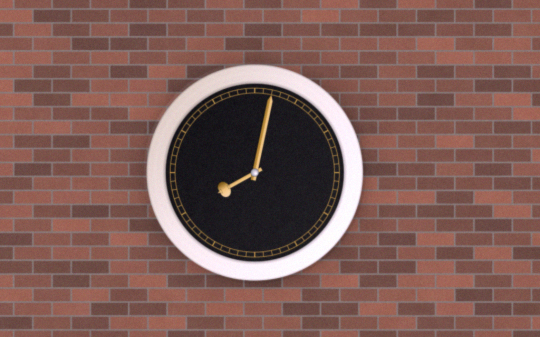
8:02
